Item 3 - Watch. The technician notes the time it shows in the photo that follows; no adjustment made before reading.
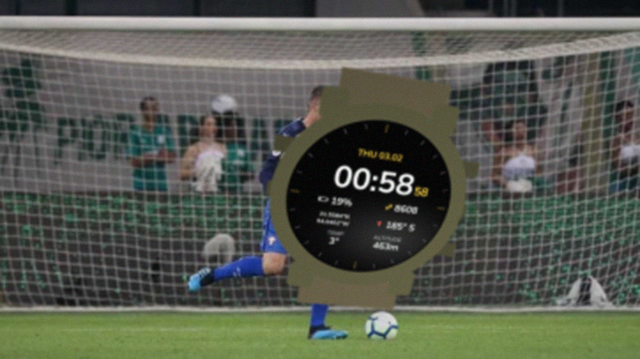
0:58
